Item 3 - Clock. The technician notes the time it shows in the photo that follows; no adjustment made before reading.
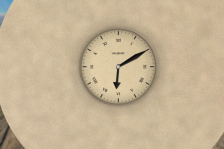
6:10
